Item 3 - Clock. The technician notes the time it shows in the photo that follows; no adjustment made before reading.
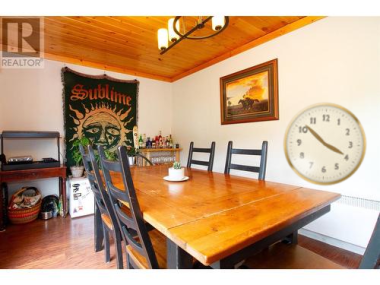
3:52
